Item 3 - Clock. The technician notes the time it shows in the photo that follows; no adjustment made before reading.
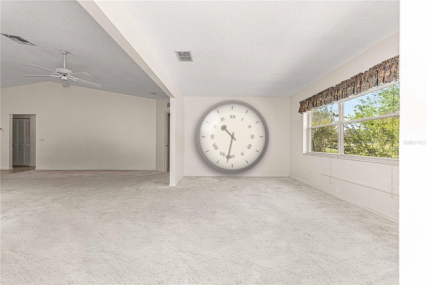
10:32
